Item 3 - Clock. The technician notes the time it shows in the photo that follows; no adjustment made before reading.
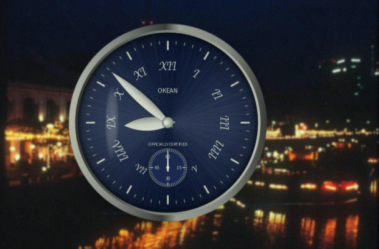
8:52
